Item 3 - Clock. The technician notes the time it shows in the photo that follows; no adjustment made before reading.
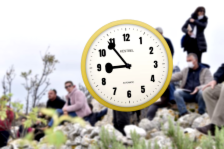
8:54
